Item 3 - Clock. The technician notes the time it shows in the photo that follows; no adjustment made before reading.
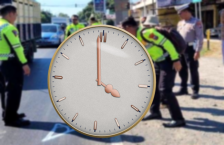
3:59
